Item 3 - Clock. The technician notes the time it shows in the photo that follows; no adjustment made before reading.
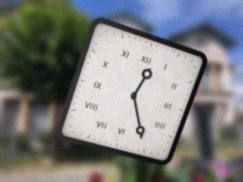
12:25
